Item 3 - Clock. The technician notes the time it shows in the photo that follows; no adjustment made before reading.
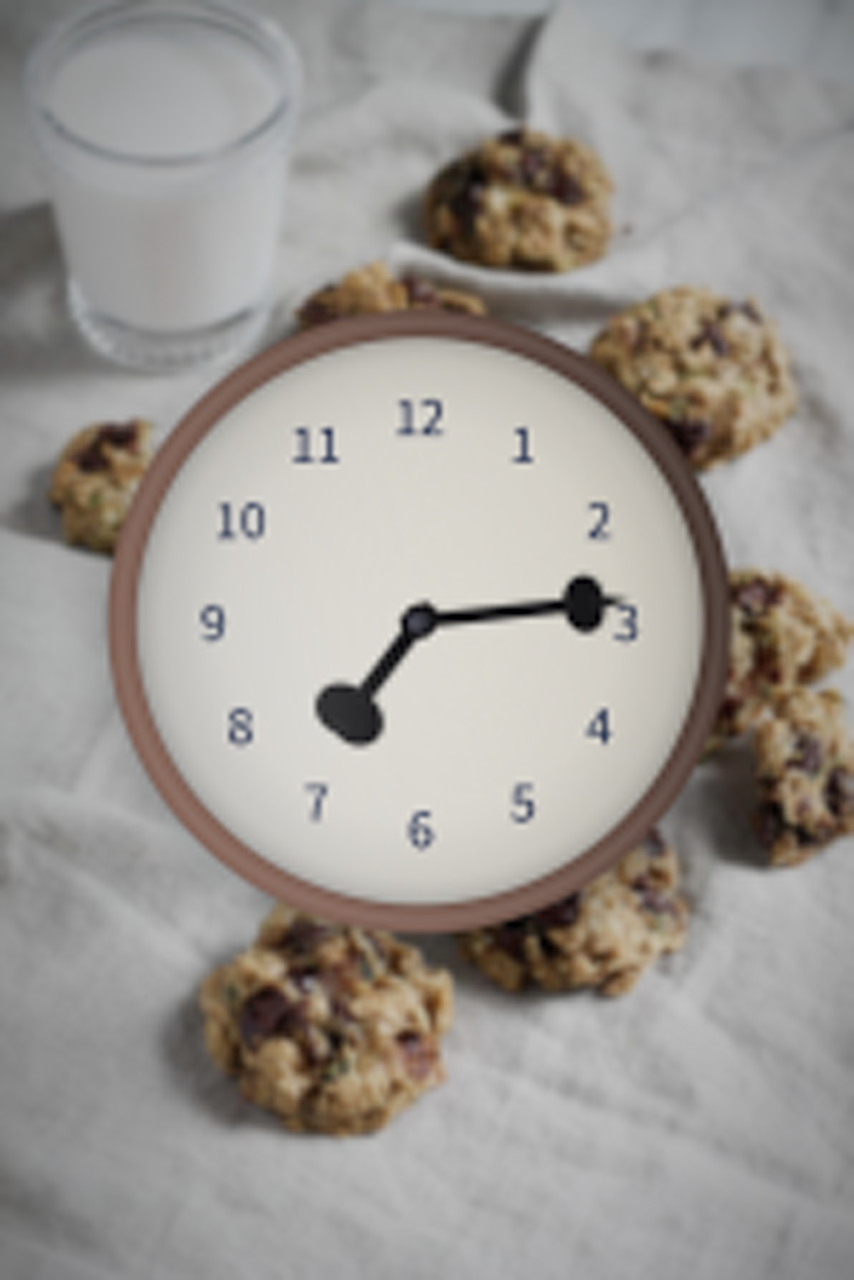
7:14
